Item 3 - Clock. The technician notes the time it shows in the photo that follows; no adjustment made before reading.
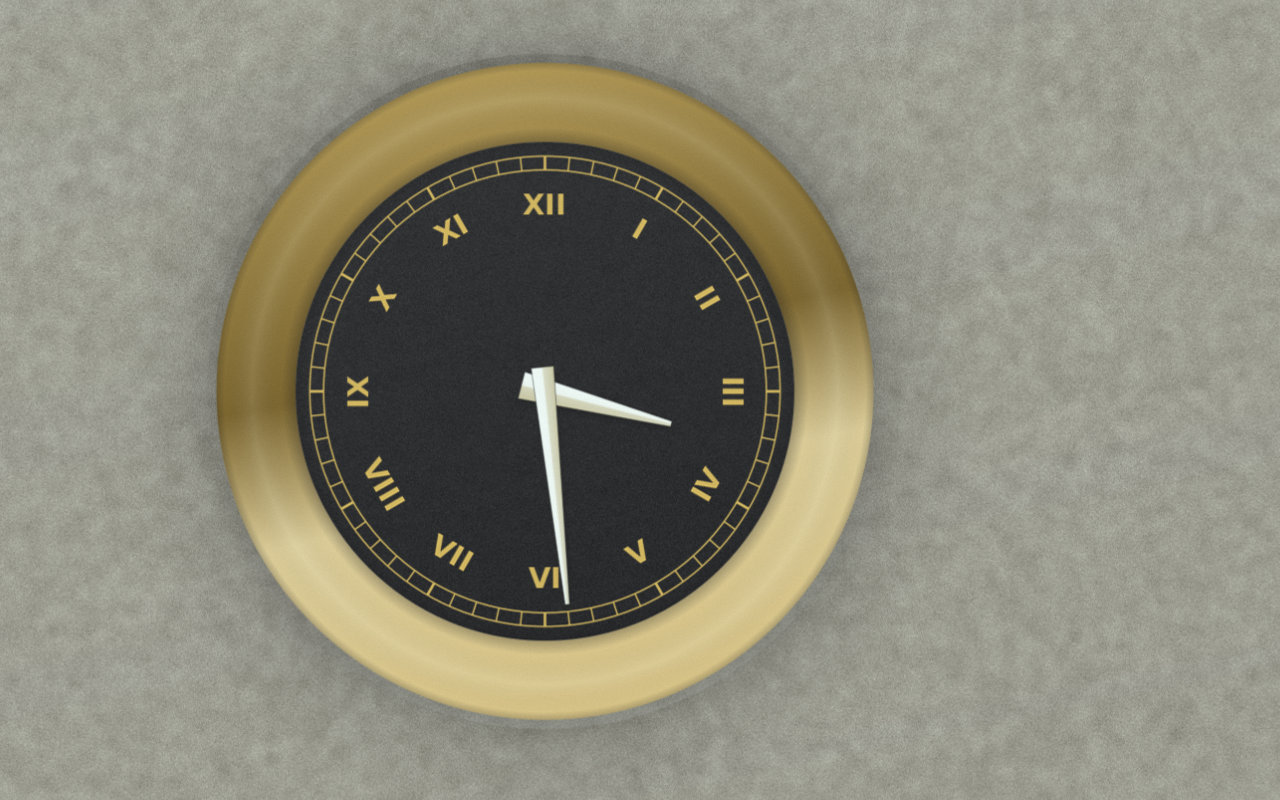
3:29
